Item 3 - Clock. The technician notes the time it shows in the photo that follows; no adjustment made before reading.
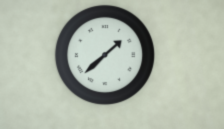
1:38
